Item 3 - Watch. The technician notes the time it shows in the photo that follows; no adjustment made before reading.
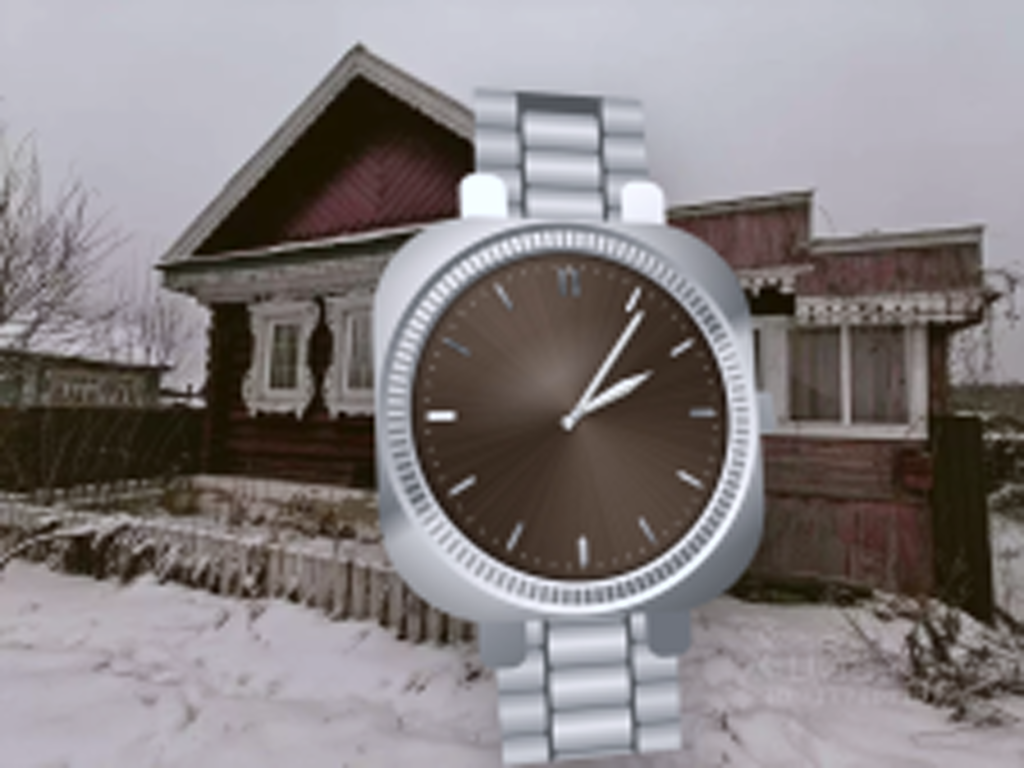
2:06
